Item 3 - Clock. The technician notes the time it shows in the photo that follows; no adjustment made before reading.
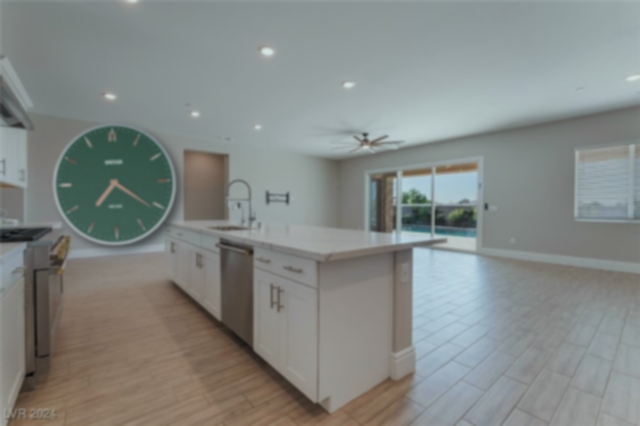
7:21
